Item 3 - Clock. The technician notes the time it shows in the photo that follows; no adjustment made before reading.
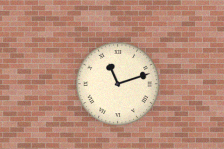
11:12
